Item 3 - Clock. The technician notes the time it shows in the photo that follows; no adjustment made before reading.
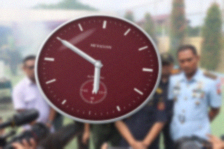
5:50
